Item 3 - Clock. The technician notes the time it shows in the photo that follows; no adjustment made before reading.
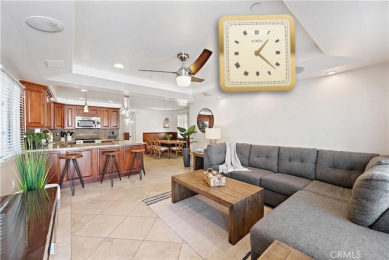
1:22
